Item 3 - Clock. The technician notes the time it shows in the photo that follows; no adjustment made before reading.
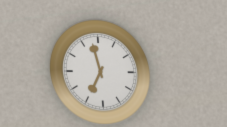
6:58
